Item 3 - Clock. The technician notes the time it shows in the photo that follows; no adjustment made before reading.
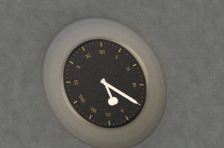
5:20
